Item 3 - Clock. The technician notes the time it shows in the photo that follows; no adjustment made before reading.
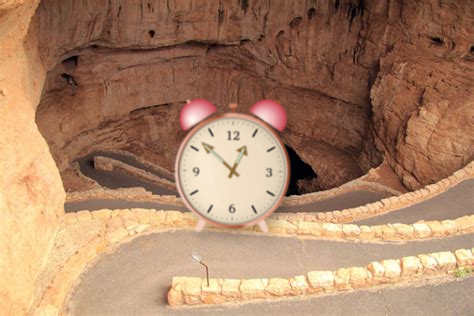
12:52
